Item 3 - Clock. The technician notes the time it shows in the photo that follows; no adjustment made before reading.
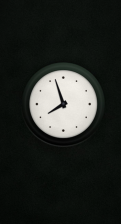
7:57
